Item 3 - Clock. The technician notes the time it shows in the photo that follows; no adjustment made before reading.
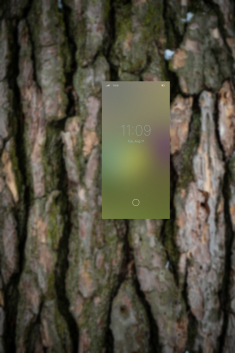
11:09
